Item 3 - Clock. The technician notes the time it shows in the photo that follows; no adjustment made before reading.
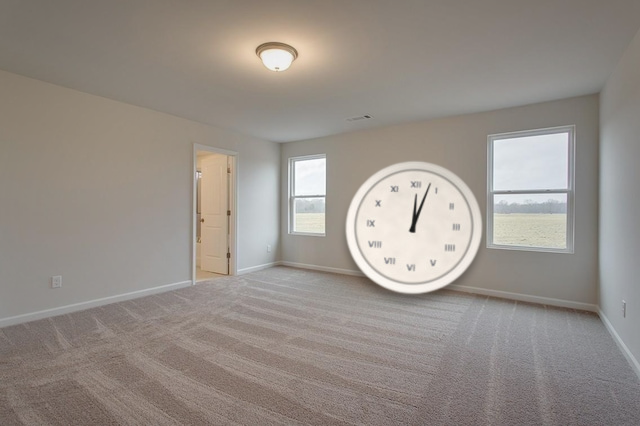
12:03
